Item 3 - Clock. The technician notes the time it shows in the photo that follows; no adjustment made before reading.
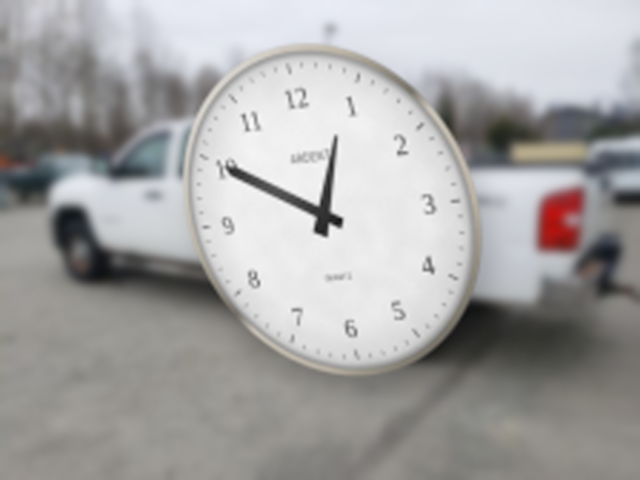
12:50
